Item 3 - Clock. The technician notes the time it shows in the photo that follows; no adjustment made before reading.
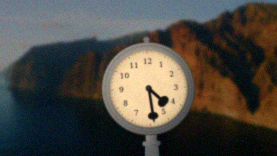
4:29
